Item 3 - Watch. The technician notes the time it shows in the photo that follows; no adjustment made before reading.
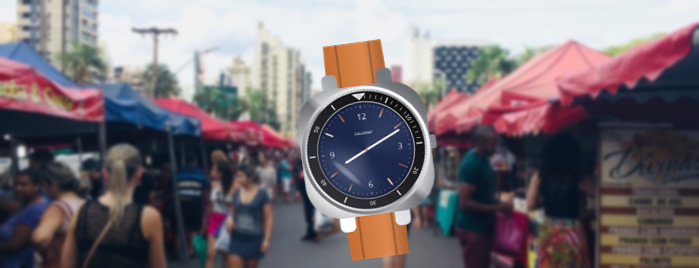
8:11
